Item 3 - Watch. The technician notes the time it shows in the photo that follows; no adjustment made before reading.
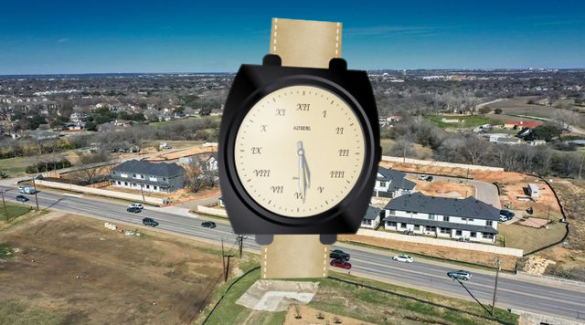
5:29
